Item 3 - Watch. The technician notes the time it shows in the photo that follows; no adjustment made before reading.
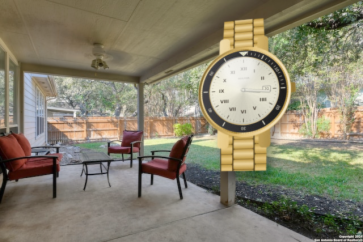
3:16
